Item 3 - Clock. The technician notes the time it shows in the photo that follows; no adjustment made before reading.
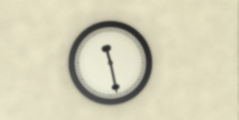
11:28
